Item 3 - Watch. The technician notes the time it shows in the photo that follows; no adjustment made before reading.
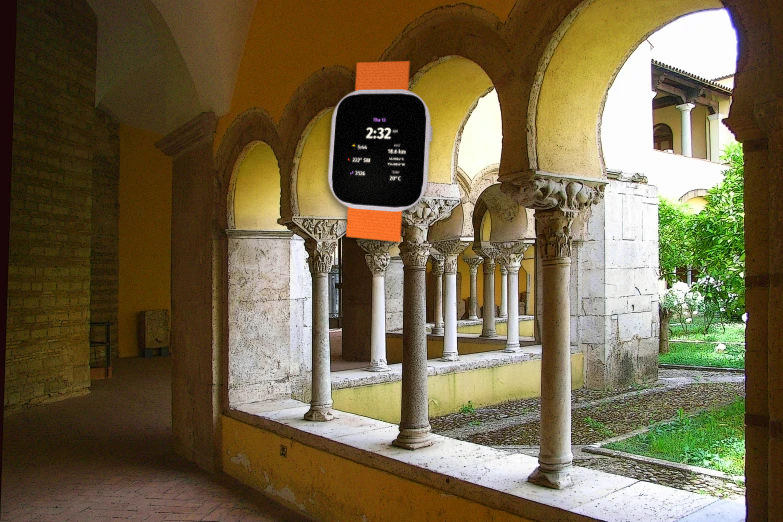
2:32
